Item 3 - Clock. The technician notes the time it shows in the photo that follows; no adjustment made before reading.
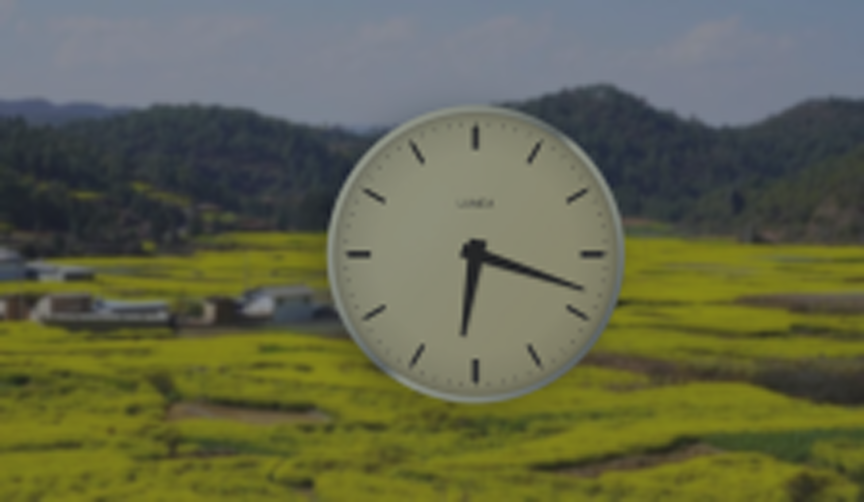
6:18
